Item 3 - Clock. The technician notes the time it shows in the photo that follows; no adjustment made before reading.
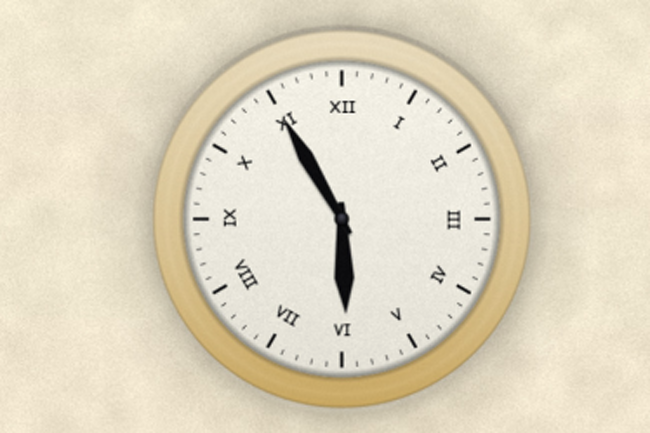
5:55
